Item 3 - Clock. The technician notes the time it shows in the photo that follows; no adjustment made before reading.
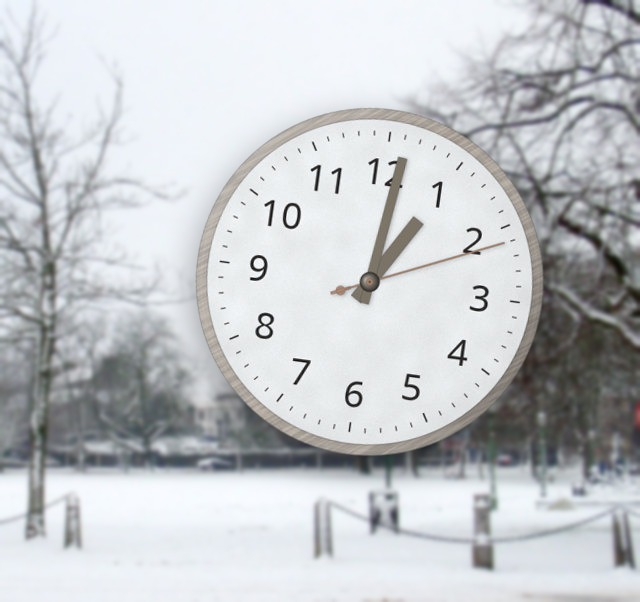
1:01:11
